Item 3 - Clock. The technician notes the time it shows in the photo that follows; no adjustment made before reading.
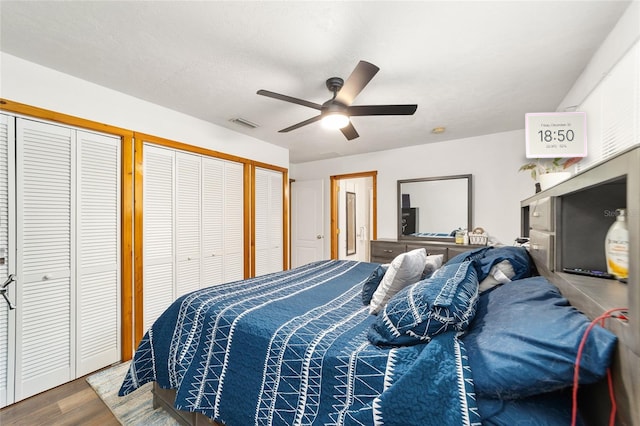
18:50
